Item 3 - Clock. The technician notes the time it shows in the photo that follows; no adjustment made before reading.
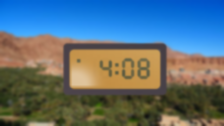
4:08
